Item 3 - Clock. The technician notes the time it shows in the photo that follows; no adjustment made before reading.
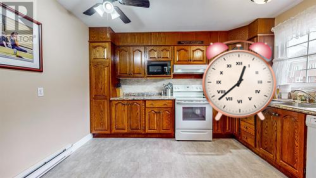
12:38
